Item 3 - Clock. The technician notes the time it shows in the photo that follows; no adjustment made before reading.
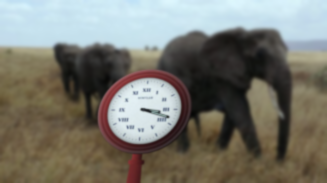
3:18
